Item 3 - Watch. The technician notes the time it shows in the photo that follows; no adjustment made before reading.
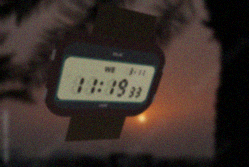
11:19:33
